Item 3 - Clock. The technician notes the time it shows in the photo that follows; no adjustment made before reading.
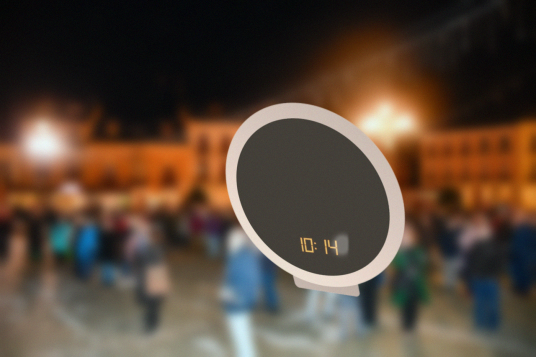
10:14
